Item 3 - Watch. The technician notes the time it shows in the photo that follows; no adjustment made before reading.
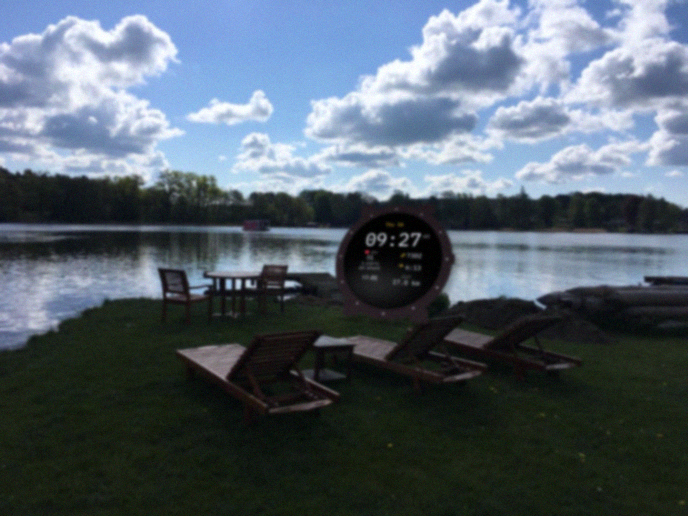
9:27
